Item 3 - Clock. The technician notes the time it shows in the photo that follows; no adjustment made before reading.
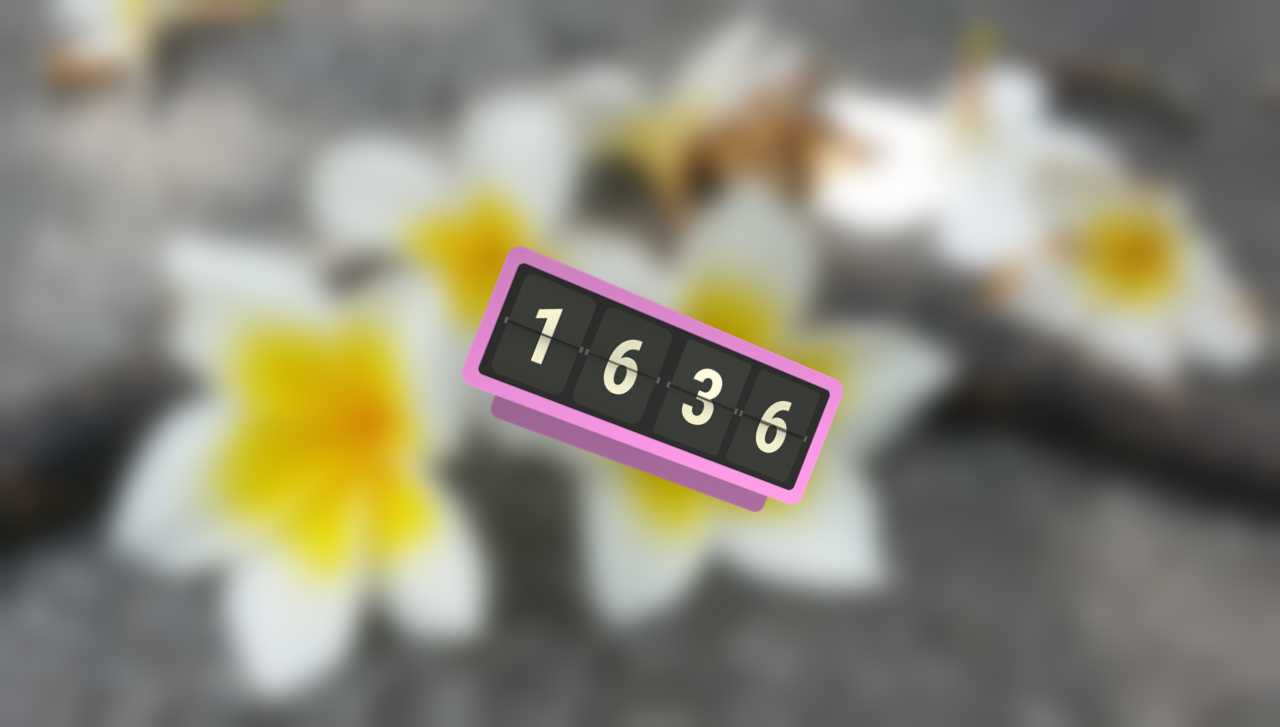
16:36
